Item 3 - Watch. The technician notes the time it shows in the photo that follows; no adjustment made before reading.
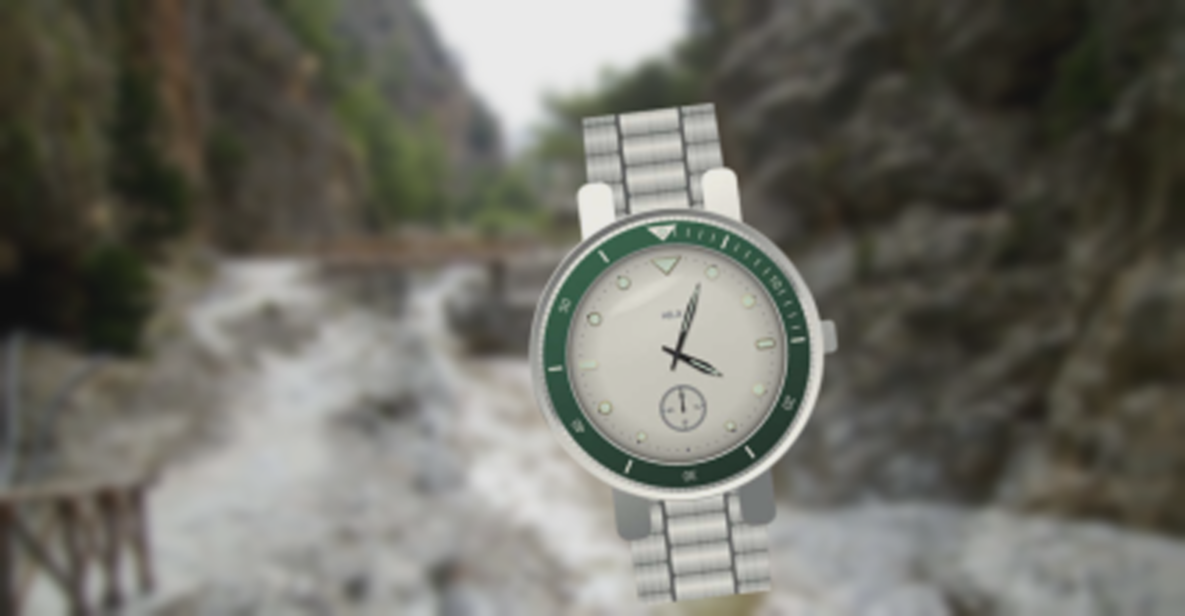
4:04
